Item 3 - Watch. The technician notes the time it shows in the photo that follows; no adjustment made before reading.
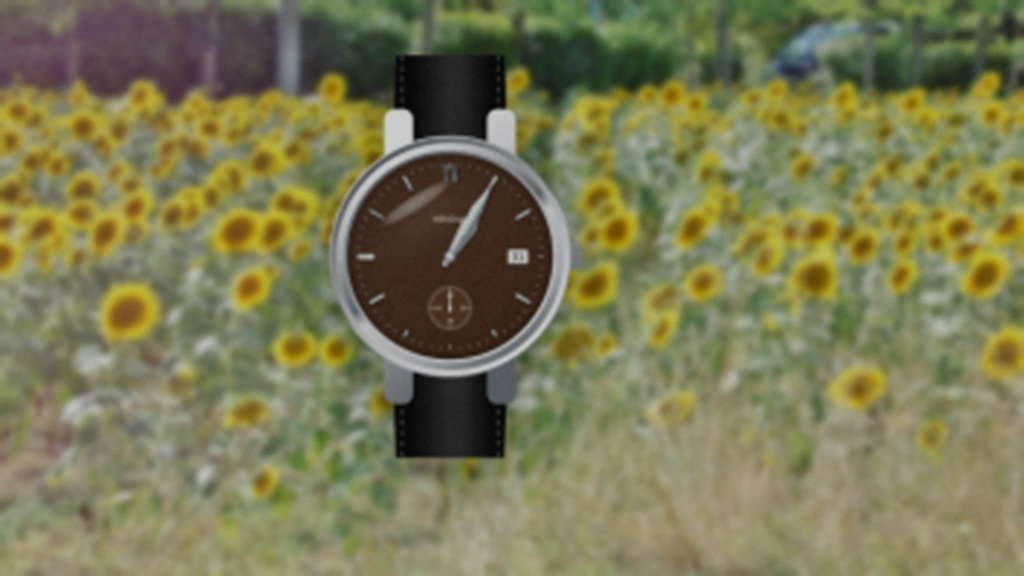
1:05
